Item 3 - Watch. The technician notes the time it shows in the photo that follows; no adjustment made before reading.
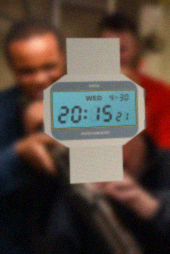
20:15
